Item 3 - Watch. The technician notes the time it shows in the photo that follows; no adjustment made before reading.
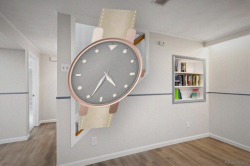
4:34
